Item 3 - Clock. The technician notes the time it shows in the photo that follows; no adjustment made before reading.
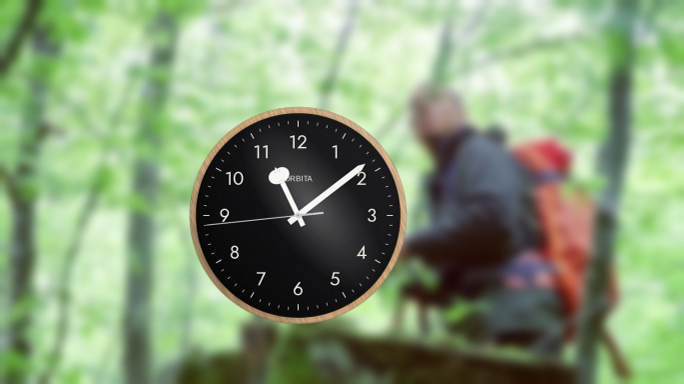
11:08:44
